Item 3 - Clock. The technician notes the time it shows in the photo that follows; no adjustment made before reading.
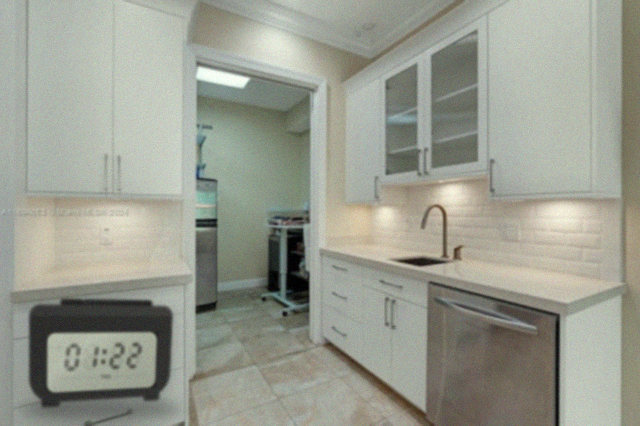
1:22
